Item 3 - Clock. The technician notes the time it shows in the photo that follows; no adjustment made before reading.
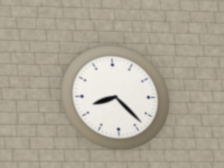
8:23
